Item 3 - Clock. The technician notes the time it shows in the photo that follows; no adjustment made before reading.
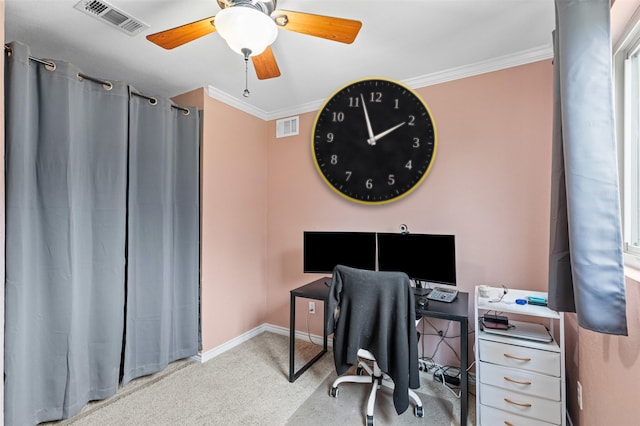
1:57
